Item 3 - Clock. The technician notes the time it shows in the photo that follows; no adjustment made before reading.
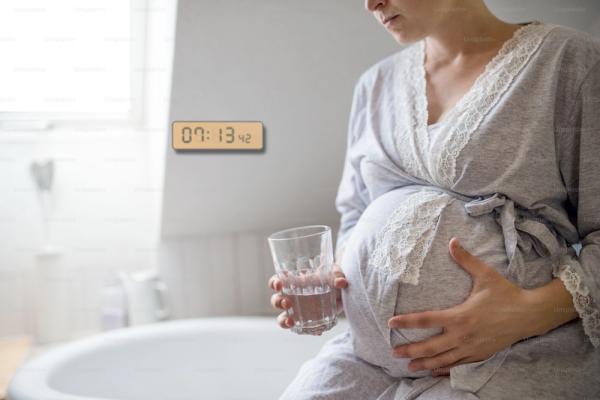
7:13:42
